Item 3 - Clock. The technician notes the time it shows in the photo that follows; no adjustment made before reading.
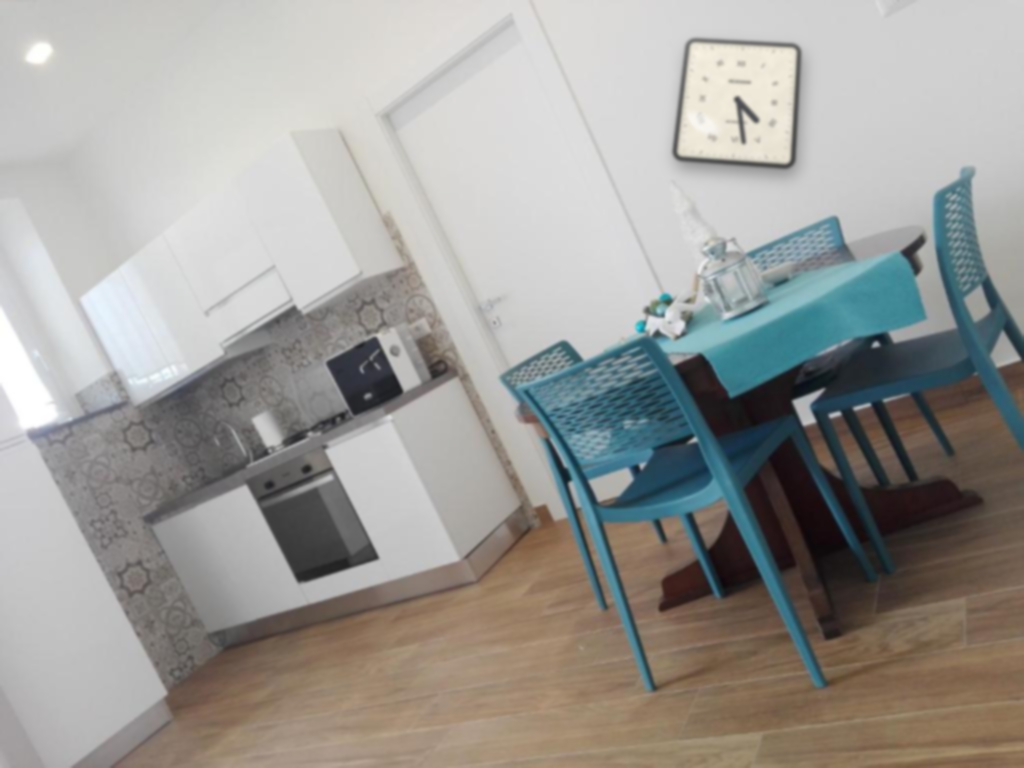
4:28
